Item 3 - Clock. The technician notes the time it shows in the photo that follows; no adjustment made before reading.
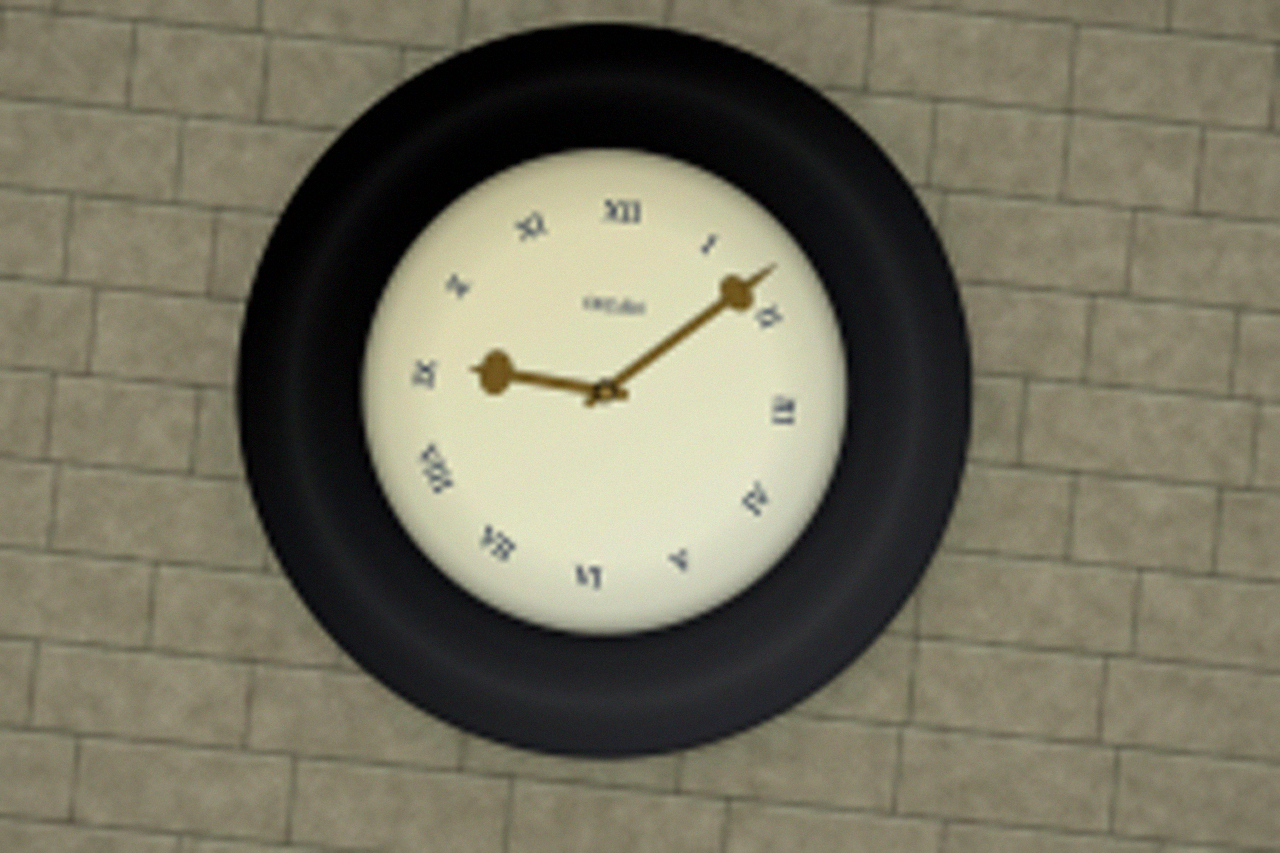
9:08
